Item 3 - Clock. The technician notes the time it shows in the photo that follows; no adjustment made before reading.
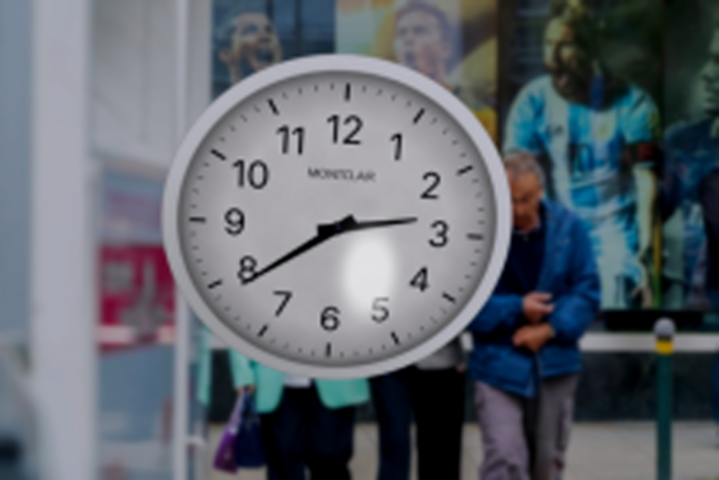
2:39
